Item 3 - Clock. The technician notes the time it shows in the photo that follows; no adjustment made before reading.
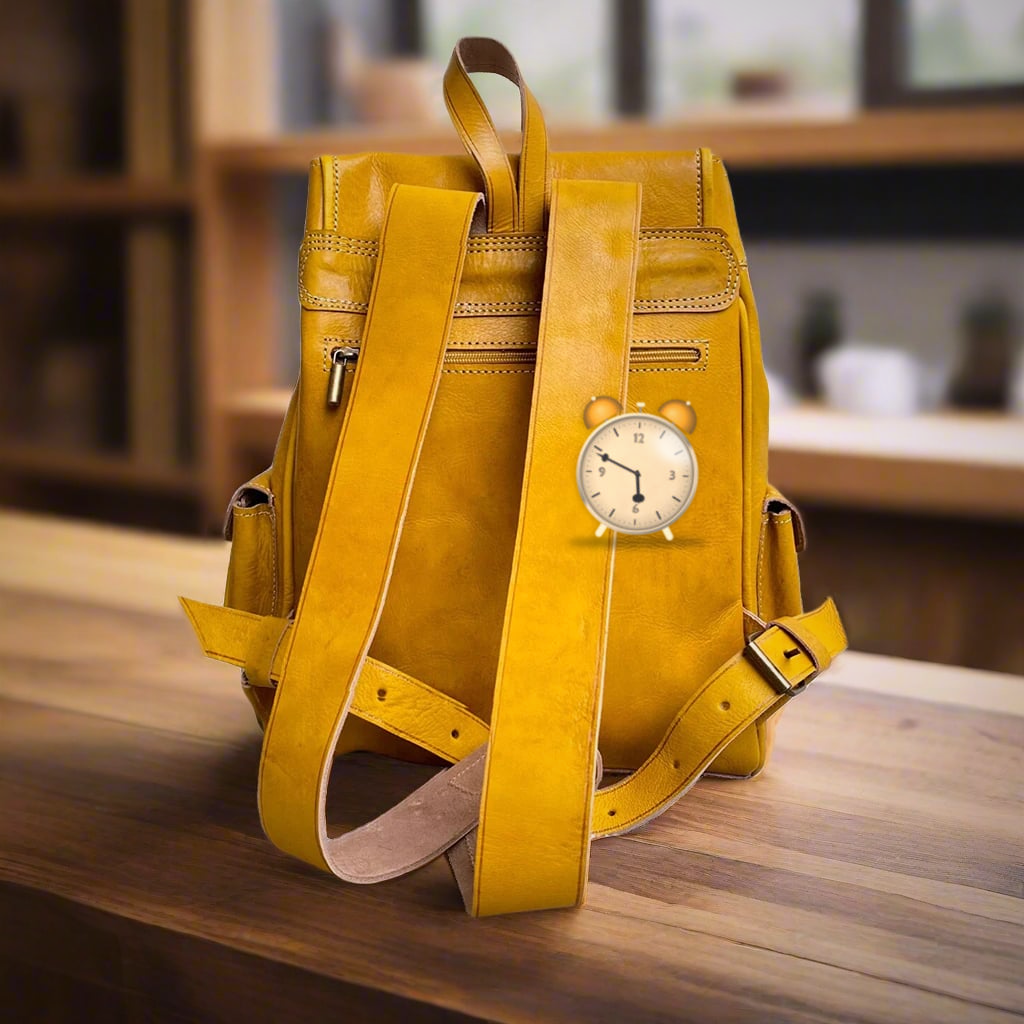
5:49
